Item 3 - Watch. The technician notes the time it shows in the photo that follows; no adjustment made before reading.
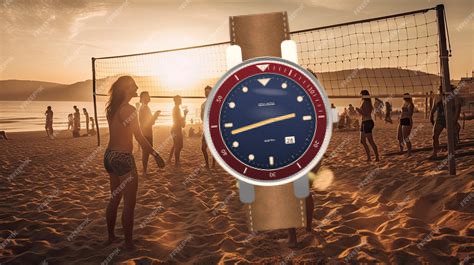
2:43
